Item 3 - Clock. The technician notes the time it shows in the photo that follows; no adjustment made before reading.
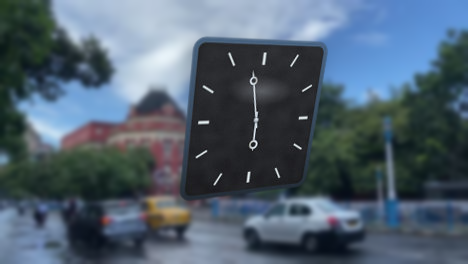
5:58
